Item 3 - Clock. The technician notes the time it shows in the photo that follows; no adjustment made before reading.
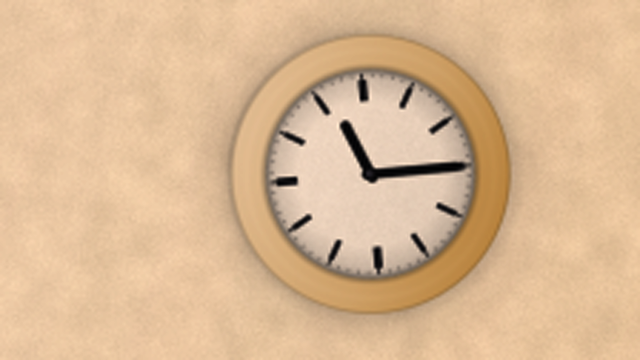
11:15
